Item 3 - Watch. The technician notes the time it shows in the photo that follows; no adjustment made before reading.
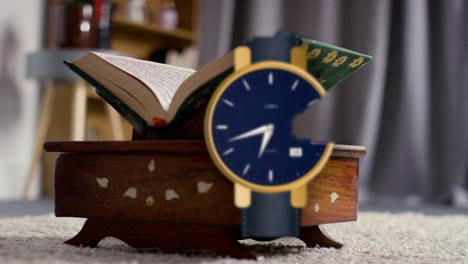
6:42
